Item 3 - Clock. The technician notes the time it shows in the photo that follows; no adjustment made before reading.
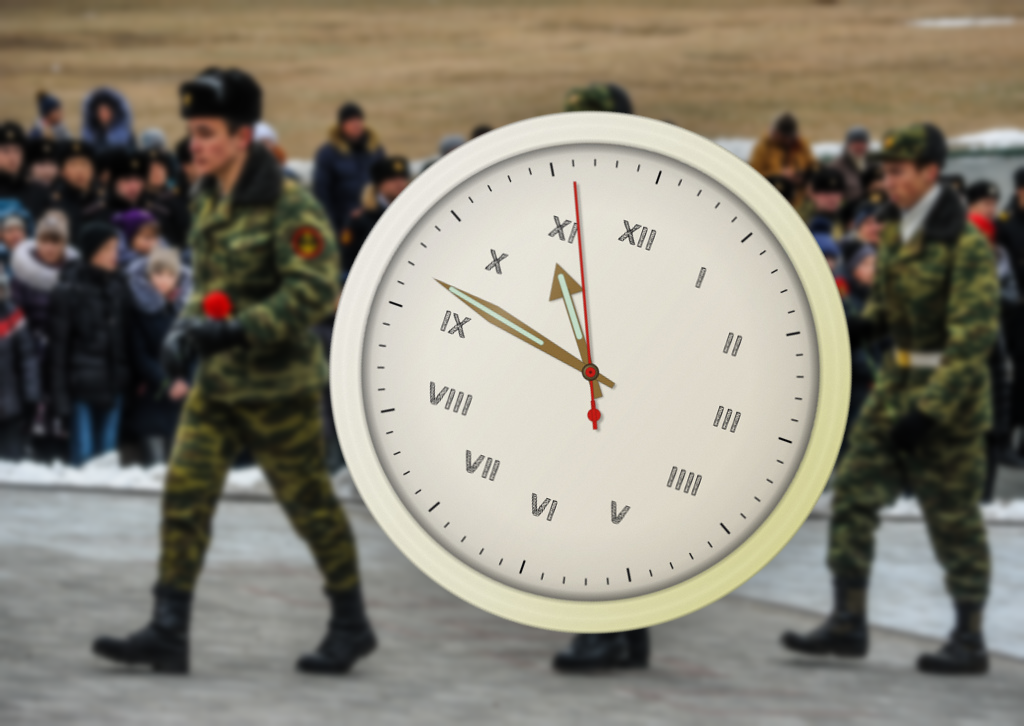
10:46:56
